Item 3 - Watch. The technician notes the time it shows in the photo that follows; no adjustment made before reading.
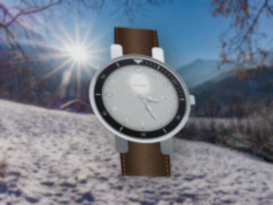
3:25
